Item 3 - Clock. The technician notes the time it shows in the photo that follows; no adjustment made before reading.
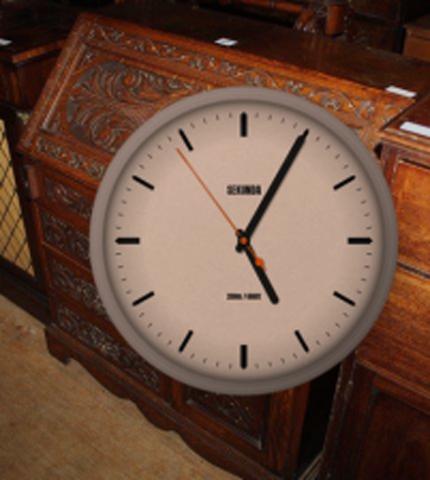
5:04:54
